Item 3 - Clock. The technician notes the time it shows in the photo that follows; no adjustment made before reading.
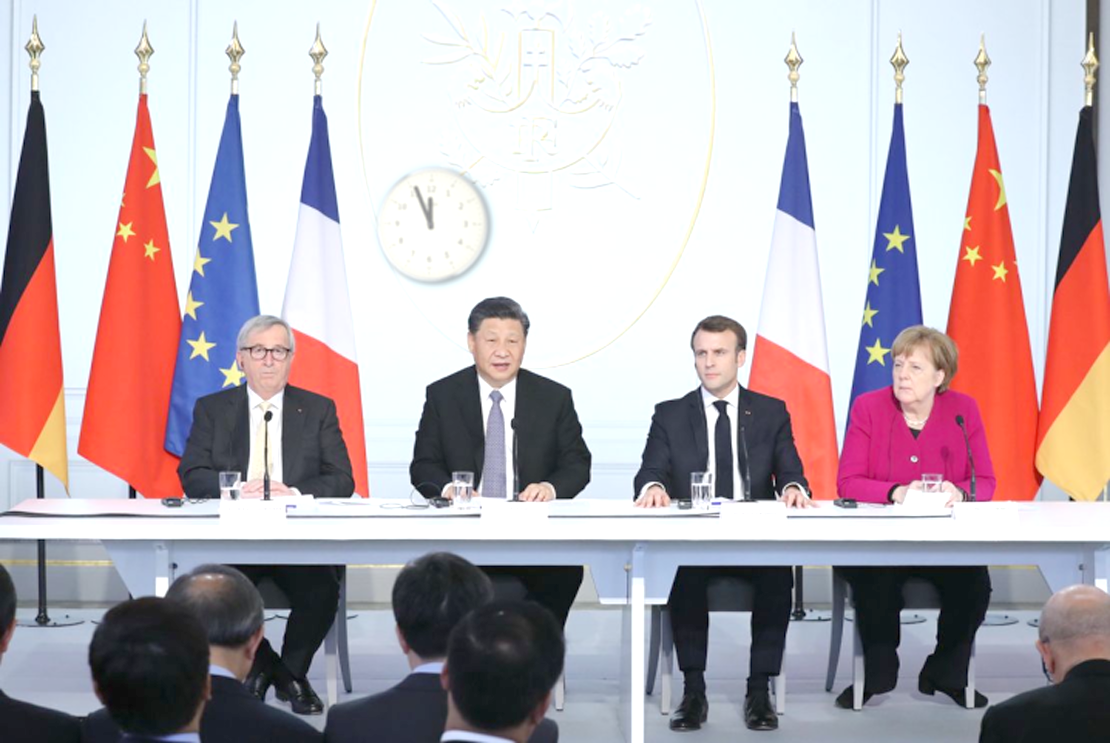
11:56
